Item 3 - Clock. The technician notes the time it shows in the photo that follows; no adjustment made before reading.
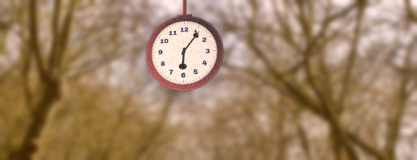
6:06
